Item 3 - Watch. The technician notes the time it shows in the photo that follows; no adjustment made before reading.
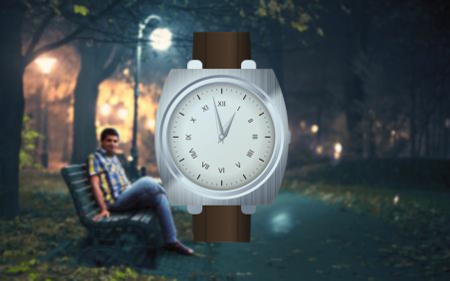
12:58
